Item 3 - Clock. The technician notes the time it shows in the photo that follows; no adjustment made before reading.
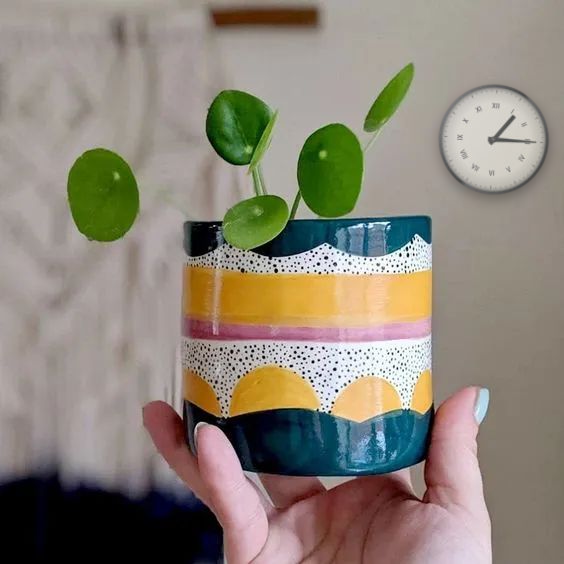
1:15
